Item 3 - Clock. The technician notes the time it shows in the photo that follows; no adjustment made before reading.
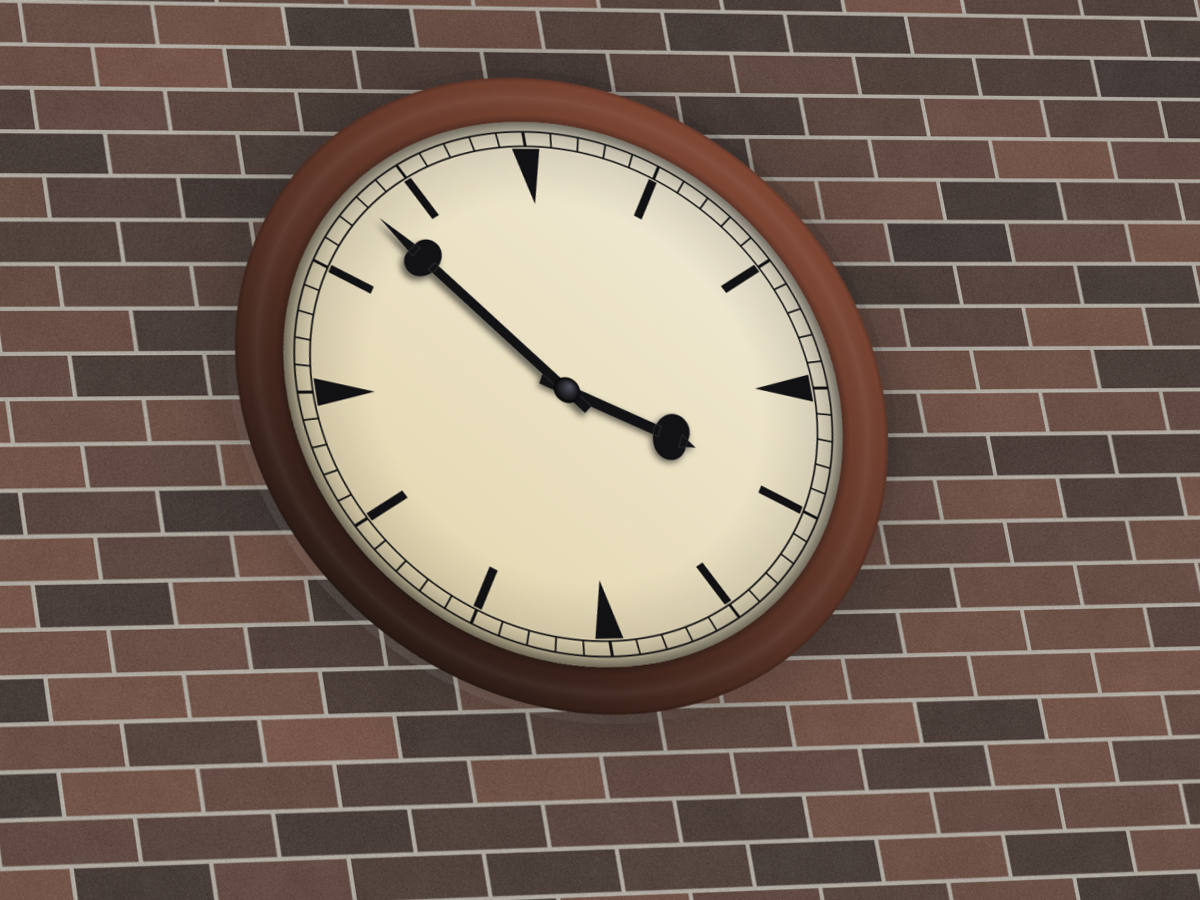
3:53
